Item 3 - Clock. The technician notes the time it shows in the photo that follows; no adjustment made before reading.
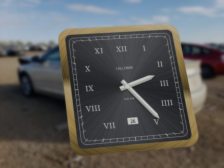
2:24
